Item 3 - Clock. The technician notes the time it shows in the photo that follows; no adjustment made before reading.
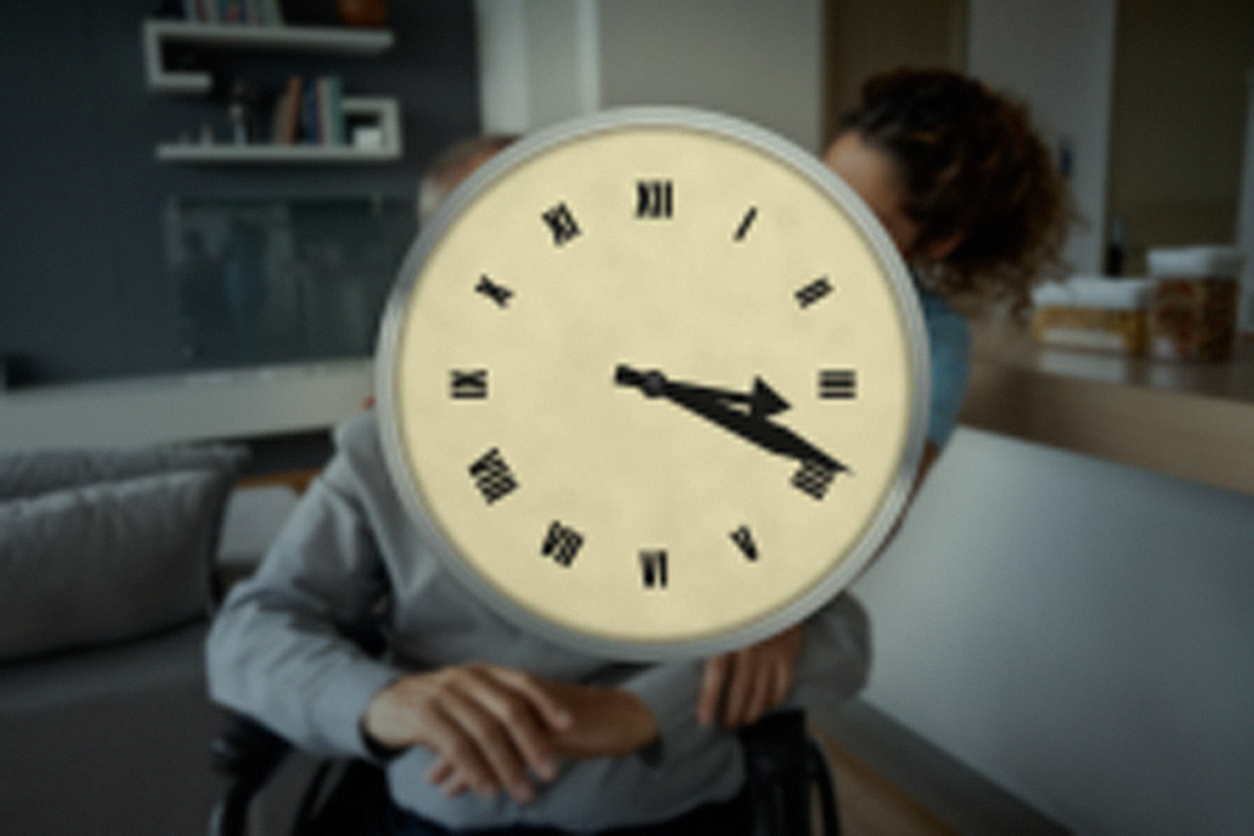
3:19
